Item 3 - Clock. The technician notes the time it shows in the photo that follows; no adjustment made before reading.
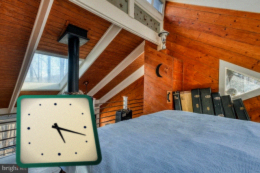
5:18
